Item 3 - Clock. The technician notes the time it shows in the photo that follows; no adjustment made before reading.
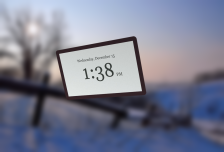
1:38
